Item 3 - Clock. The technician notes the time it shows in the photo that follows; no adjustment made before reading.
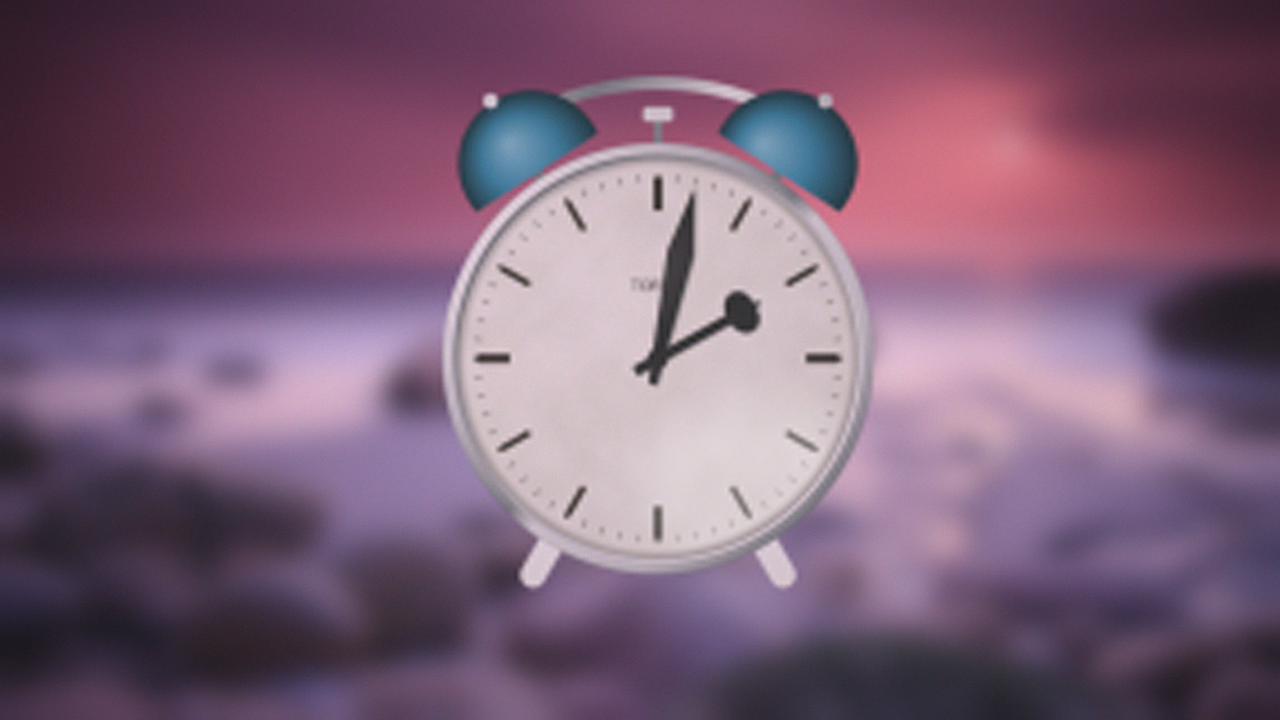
2:02
